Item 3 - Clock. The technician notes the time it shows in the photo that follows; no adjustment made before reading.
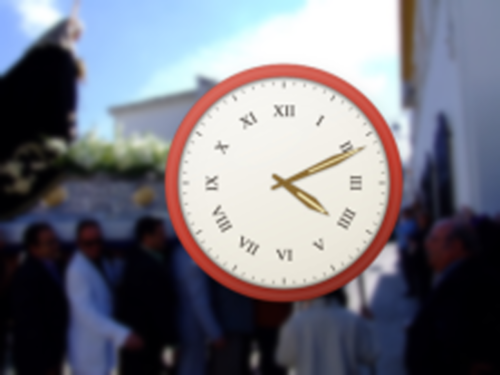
4:11
